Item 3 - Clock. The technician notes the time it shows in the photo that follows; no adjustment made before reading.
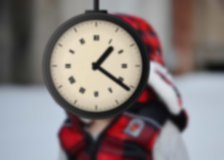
1:21
